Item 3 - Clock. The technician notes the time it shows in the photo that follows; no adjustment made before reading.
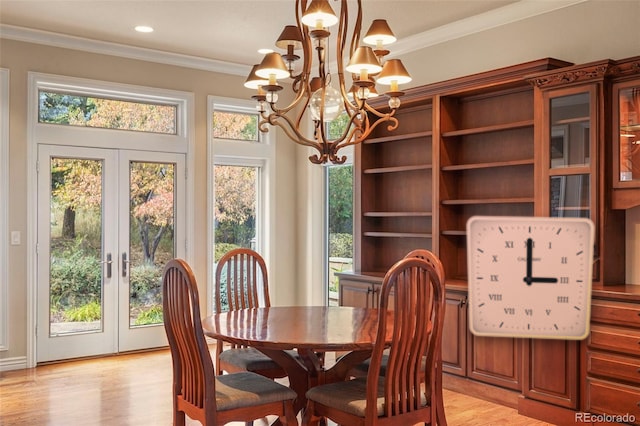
3:00
